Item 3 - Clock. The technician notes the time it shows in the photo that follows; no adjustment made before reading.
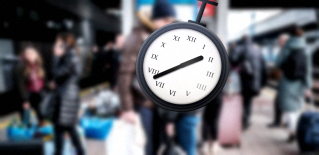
1:38
